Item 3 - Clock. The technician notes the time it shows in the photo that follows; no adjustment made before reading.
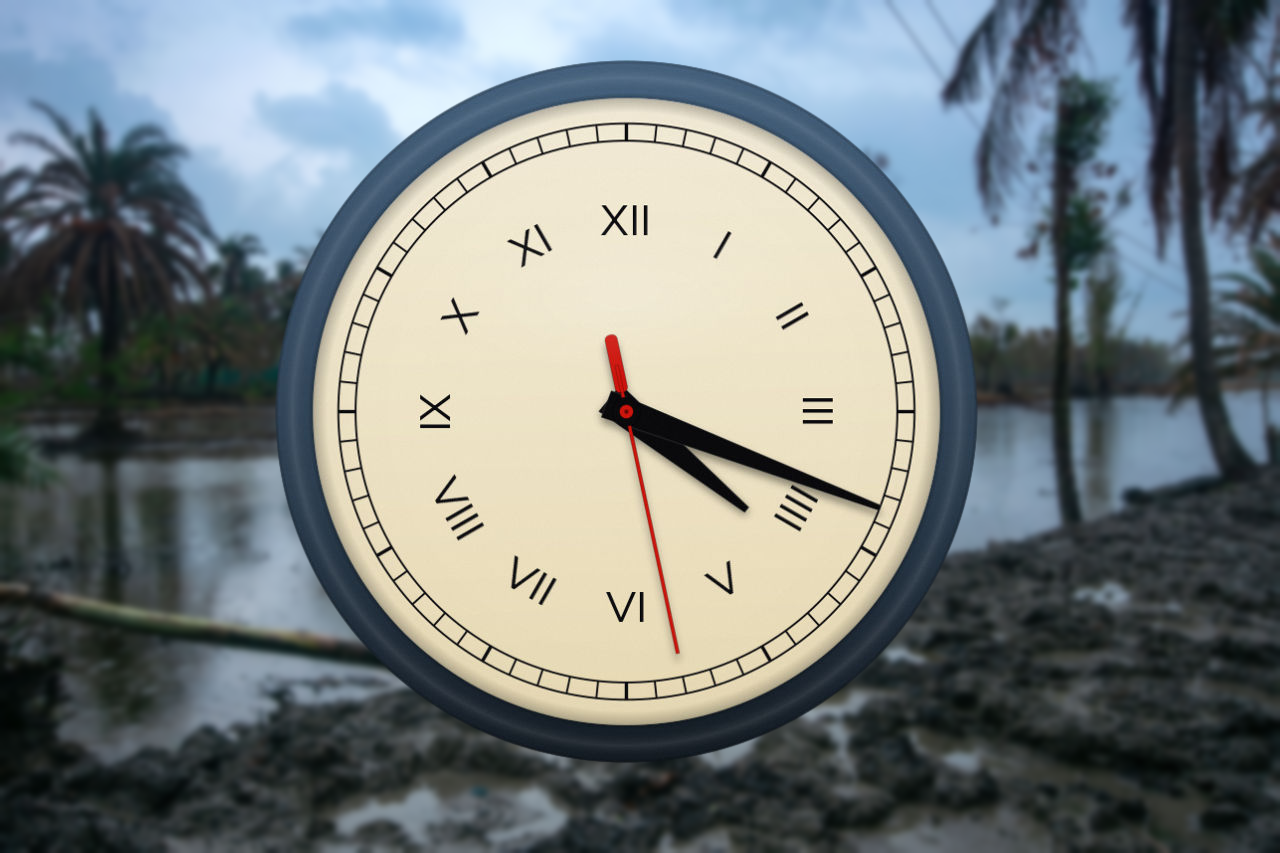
4:18:28
